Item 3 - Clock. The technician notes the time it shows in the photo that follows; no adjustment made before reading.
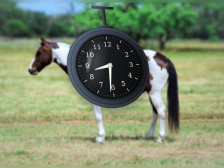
8:31
